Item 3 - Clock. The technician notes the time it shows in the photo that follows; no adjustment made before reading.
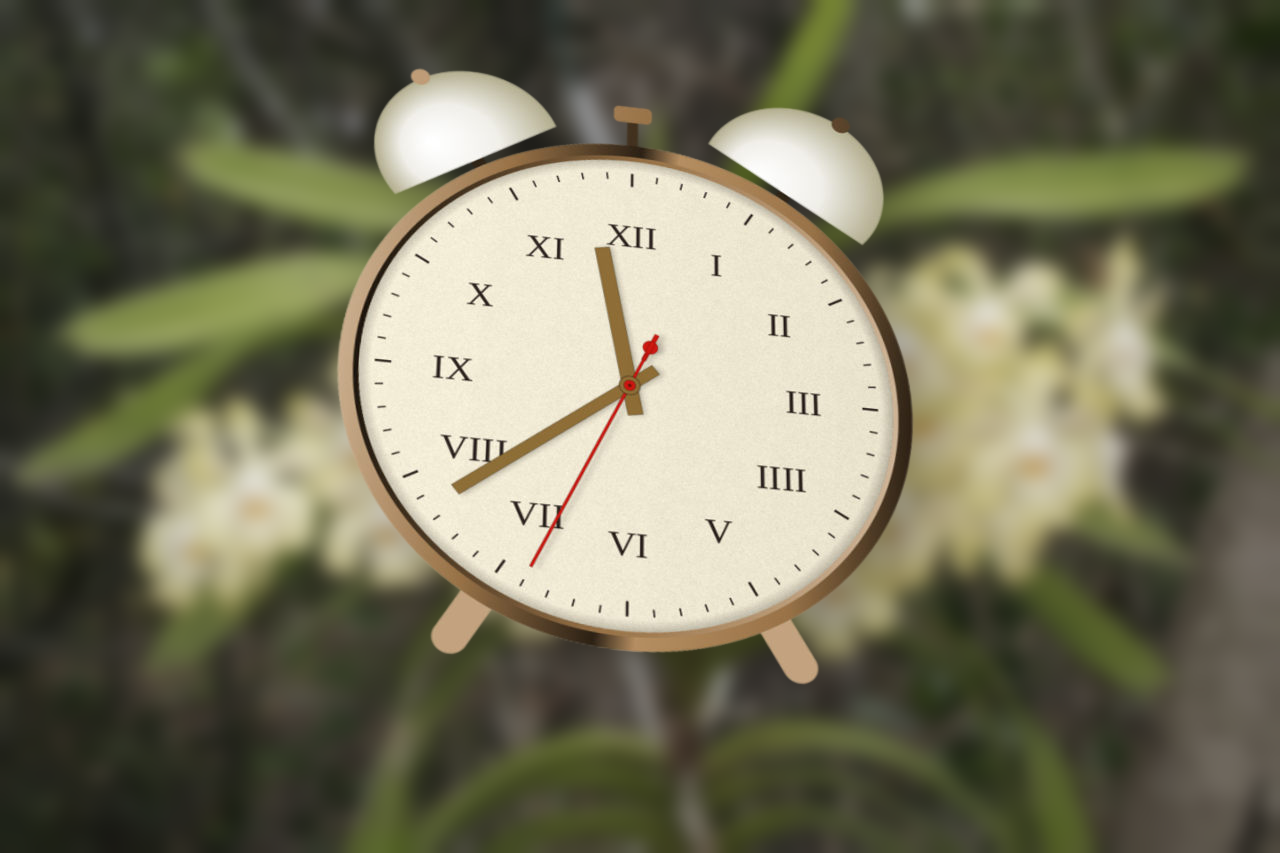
11:38:34
